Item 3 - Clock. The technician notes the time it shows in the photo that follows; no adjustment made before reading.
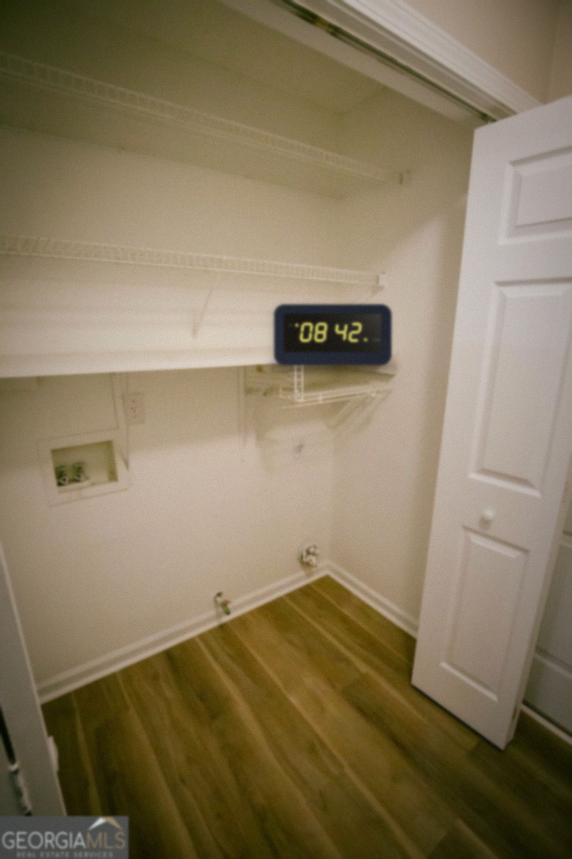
8:42
